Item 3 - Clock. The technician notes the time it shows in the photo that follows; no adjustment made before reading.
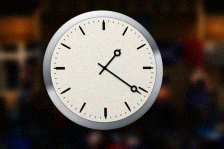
1:21
